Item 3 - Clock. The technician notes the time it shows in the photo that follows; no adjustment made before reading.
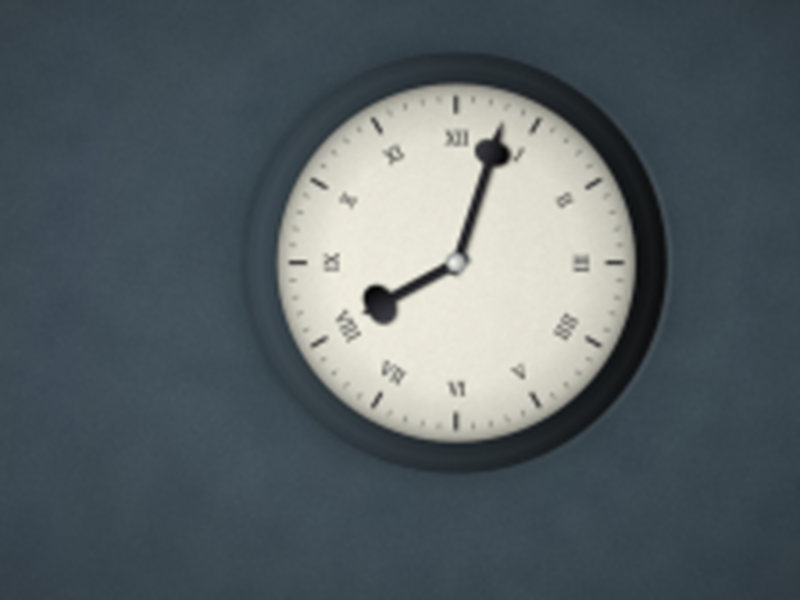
8:03
